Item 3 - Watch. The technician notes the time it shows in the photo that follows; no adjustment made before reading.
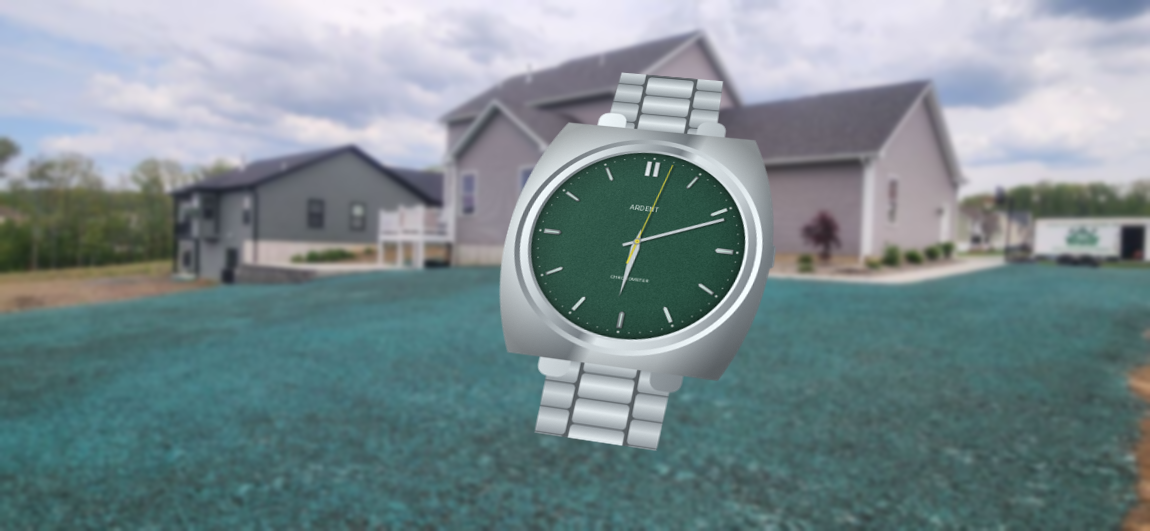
6:11:02
